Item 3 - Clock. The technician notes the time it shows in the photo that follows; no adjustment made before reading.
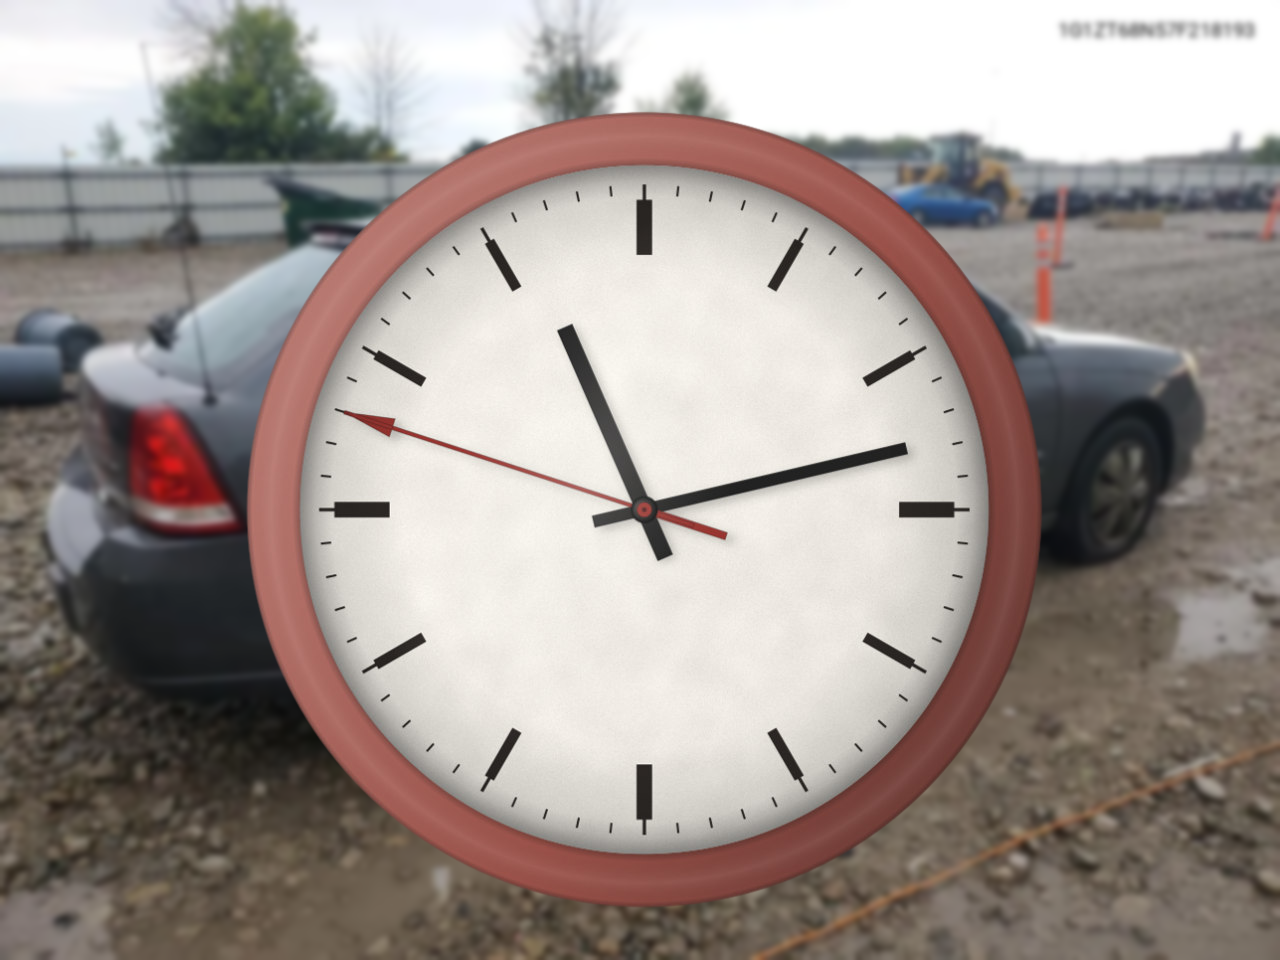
11:12:48
